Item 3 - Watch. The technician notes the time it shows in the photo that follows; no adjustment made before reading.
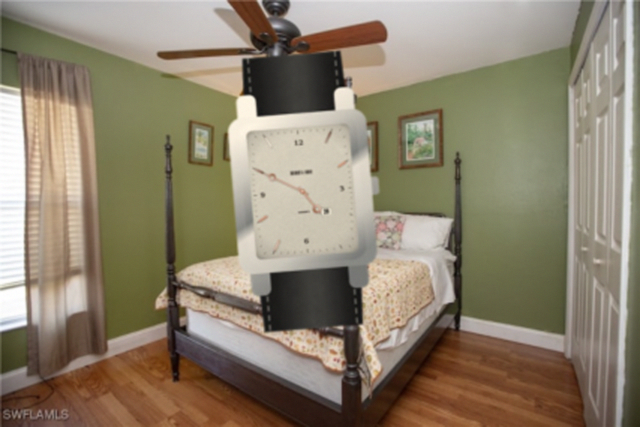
4:50
